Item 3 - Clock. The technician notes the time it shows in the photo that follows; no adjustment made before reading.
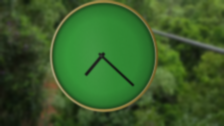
7:22
